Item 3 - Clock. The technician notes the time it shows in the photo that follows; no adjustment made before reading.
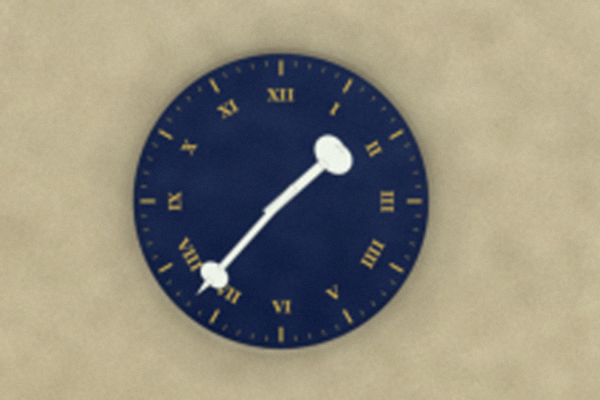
1:37
